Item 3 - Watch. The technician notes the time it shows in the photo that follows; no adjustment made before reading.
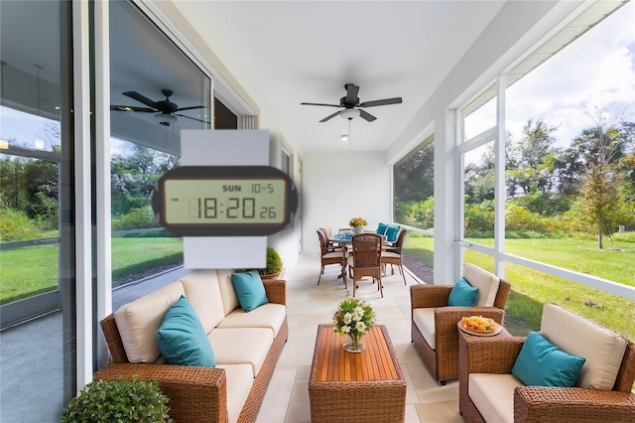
18:20:26
